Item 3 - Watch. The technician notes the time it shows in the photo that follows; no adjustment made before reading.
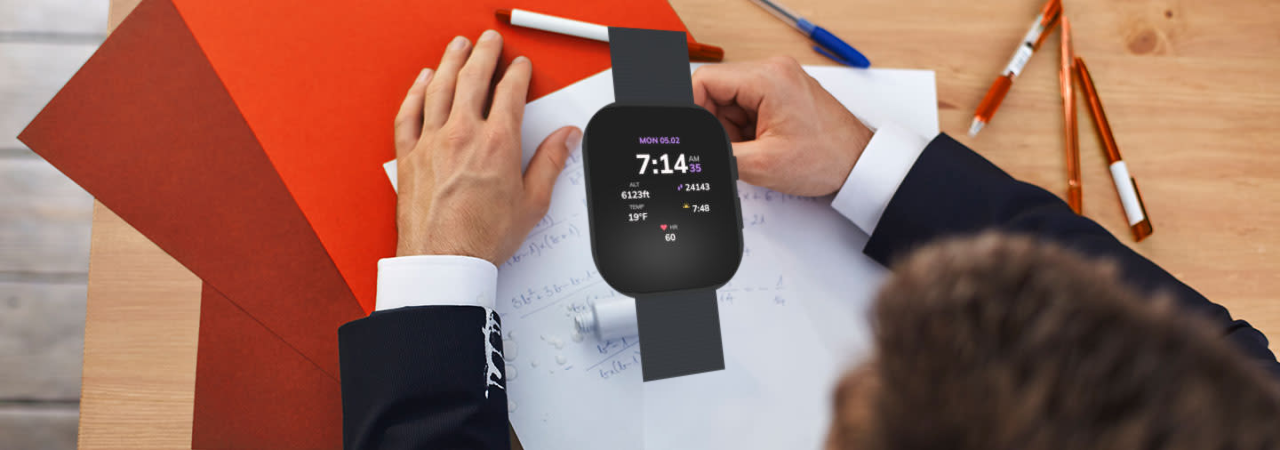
7:14:35
